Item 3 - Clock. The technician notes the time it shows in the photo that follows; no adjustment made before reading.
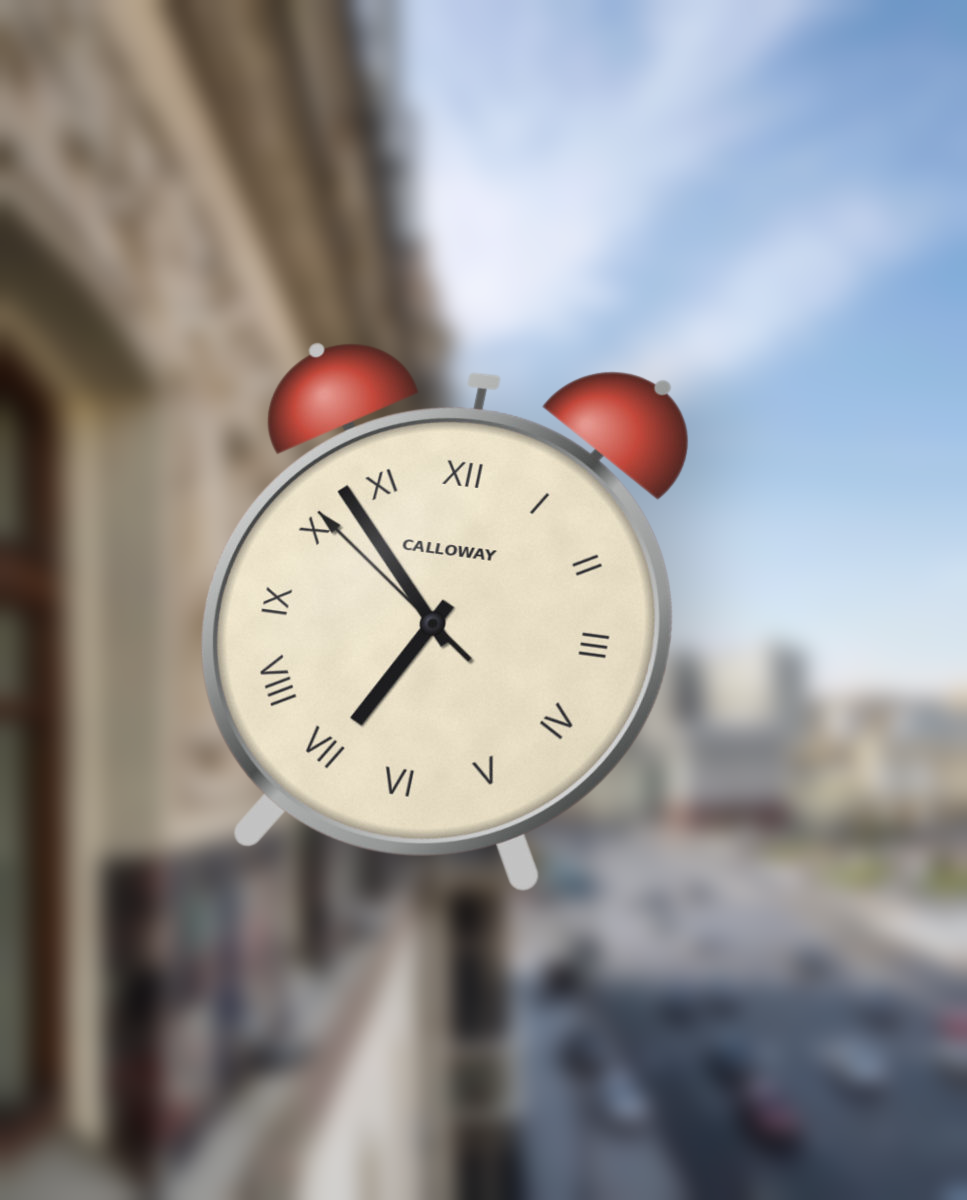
6:52:51
